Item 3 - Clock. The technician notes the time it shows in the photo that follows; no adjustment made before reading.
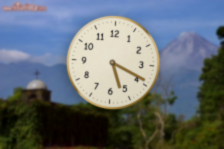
5:19
